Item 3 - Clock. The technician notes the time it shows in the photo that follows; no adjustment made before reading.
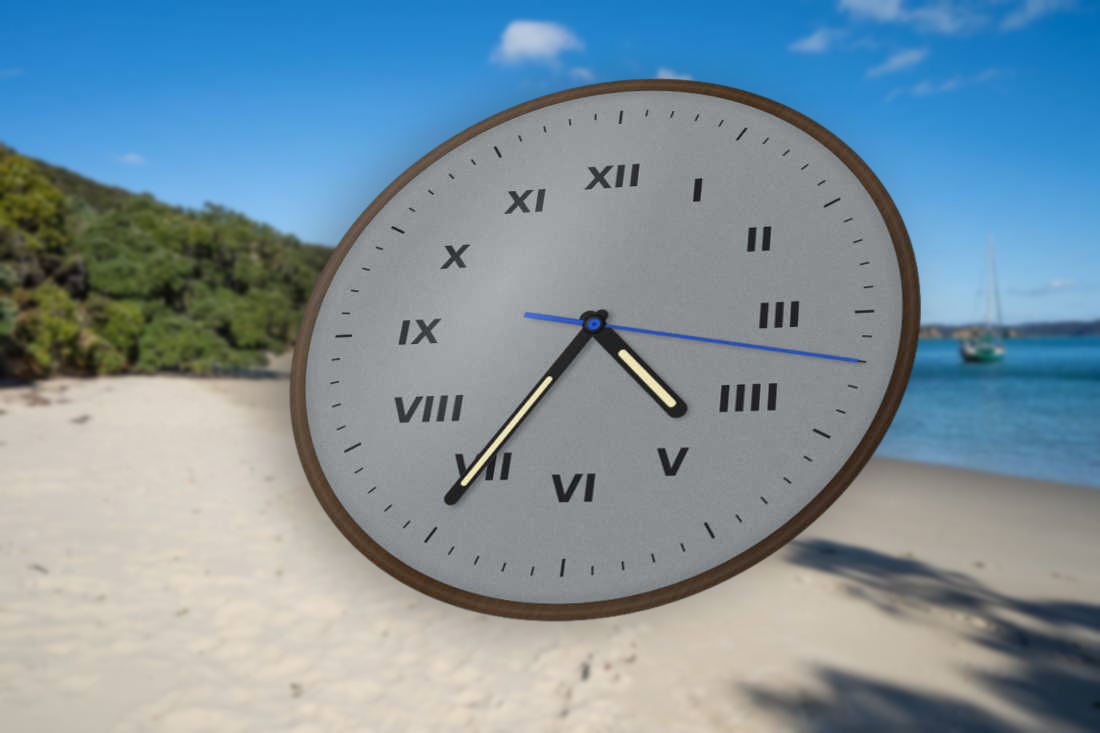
4:35:17
